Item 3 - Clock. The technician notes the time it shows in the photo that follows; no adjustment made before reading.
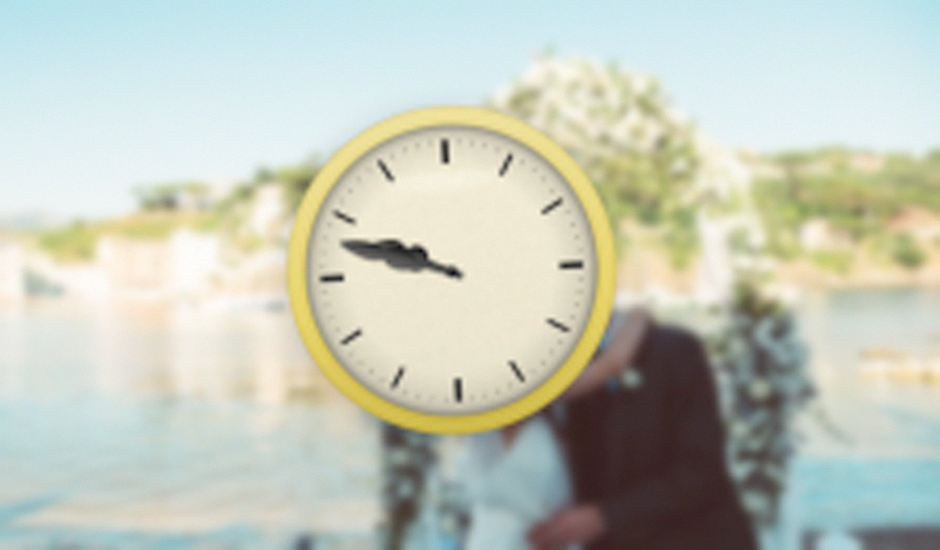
9:48
